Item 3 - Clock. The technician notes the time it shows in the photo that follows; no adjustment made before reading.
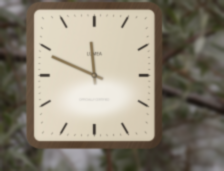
11:49
